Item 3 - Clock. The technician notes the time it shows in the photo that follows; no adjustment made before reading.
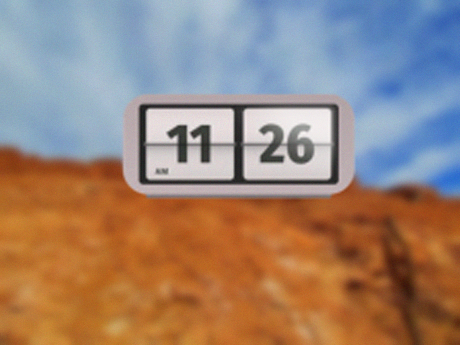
11:26
